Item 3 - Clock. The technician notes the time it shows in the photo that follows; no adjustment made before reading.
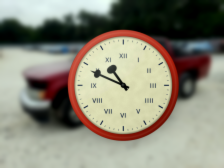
10:49
